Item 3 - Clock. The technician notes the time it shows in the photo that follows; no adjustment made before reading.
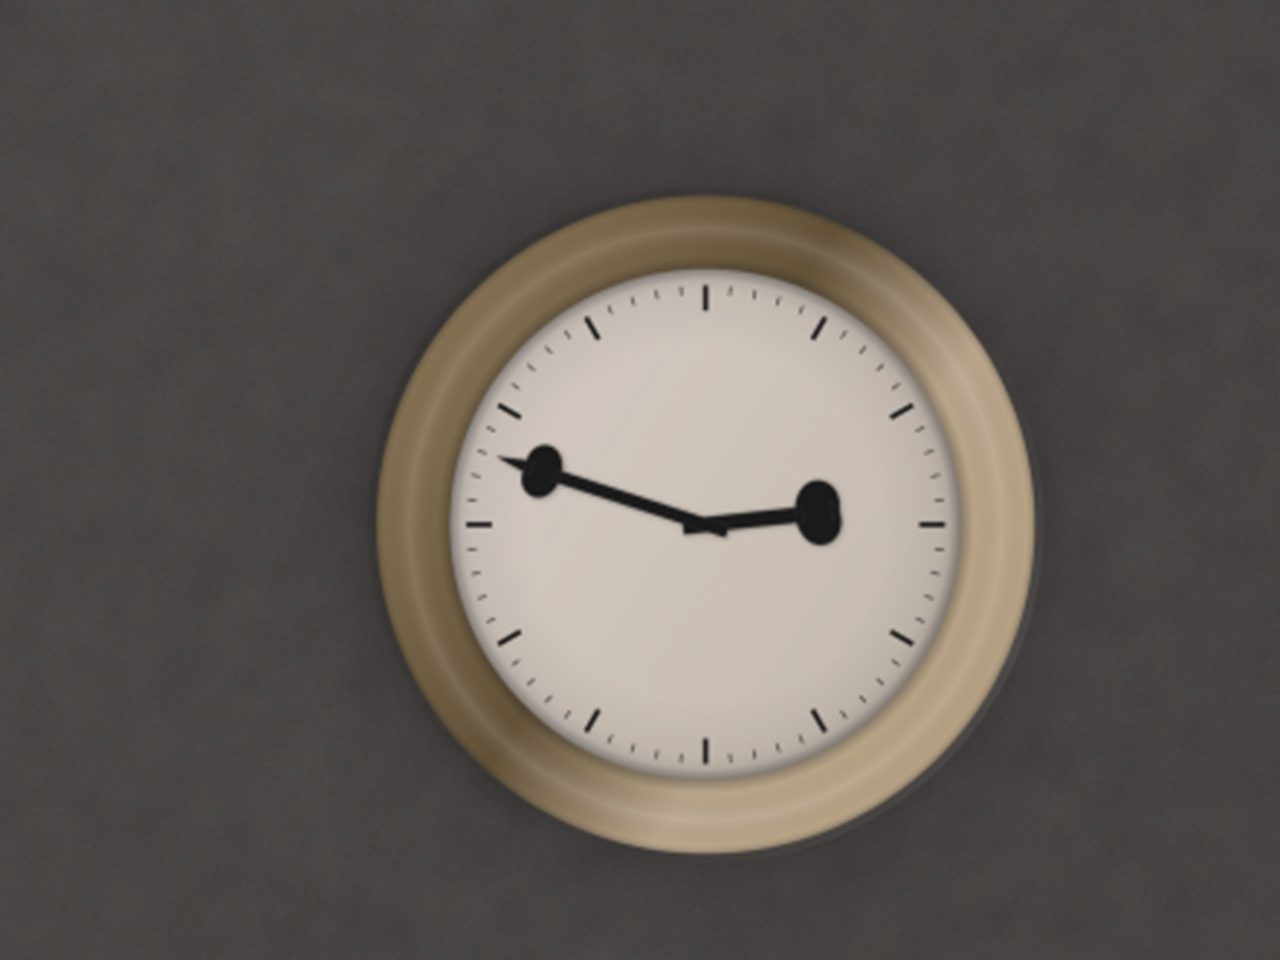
2:48
